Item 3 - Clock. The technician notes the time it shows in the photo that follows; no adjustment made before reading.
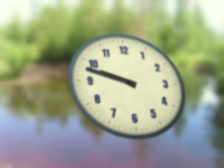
9:48
